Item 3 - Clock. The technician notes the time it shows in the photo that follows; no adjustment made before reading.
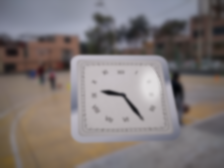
9:25
